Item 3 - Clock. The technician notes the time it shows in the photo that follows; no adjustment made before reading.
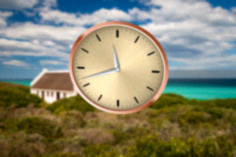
11:42
